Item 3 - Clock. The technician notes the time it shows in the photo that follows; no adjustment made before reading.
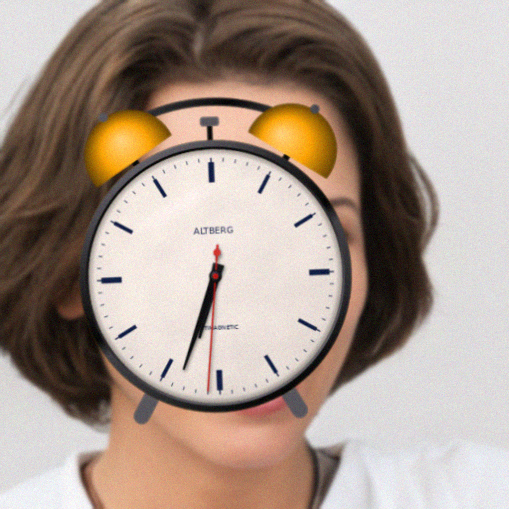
6:33:31
